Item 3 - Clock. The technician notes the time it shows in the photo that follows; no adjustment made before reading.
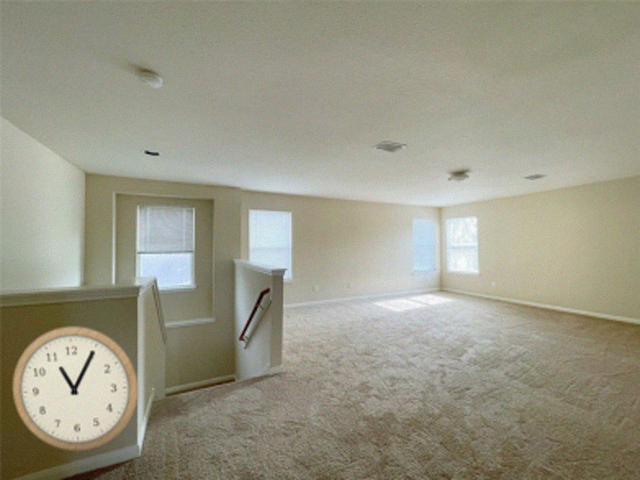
11:05
